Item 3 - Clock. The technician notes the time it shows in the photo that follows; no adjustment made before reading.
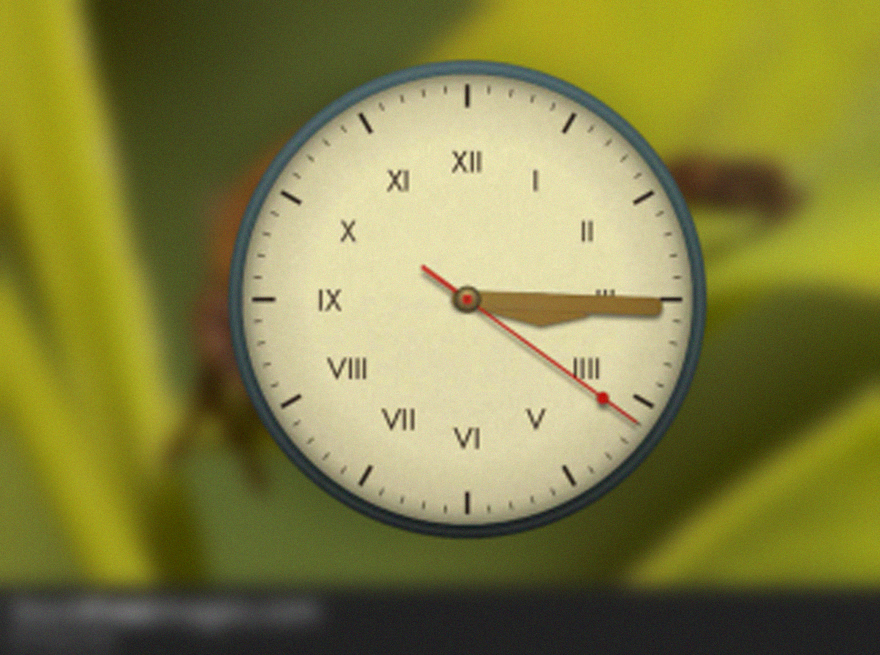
3:15:21
